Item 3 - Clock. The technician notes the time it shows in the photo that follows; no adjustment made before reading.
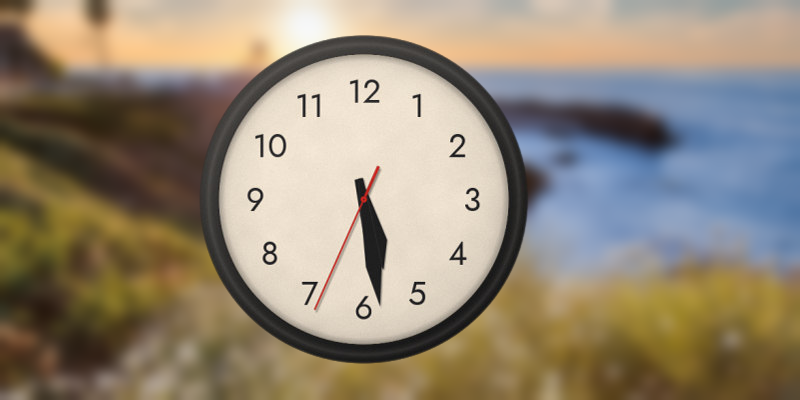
5:28:34
